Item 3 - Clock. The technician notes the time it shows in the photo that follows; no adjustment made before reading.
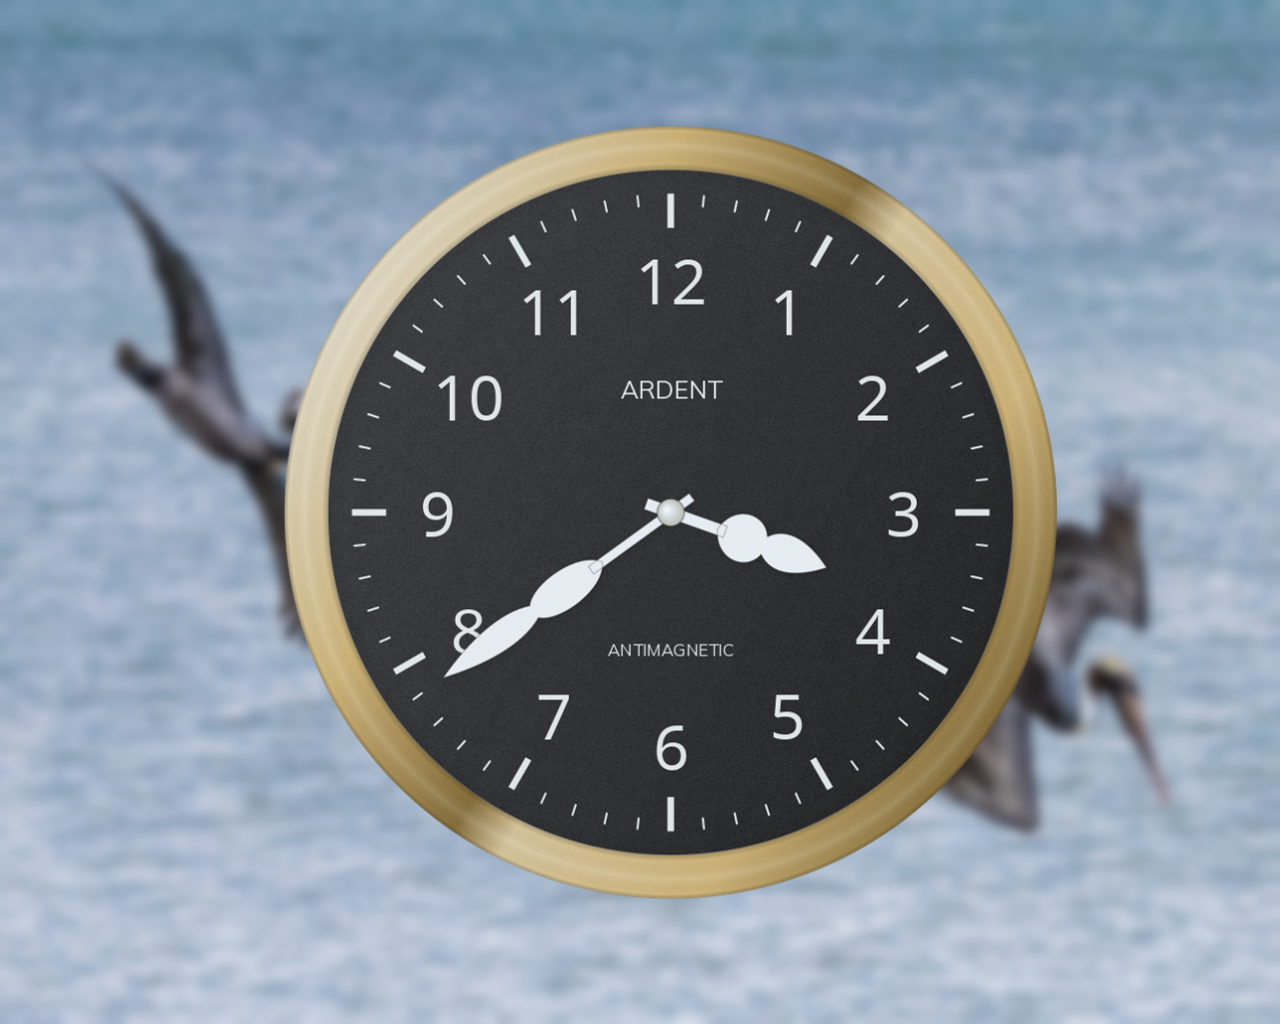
3:39
